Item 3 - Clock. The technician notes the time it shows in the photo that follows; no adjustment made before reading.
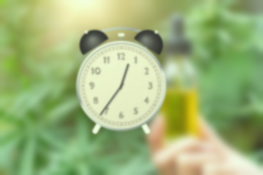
12:36
